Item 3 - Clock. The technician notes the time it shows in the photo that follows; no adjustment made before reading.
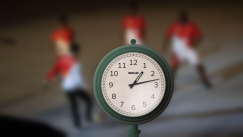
1:13
